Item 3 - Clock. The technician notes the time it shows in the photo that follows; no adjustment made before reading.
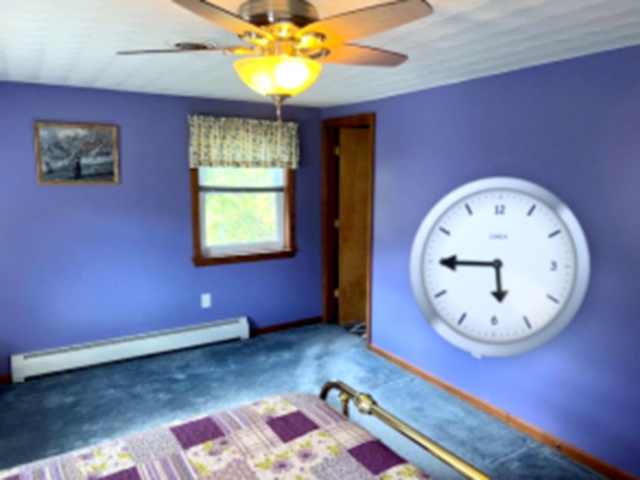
5:45
